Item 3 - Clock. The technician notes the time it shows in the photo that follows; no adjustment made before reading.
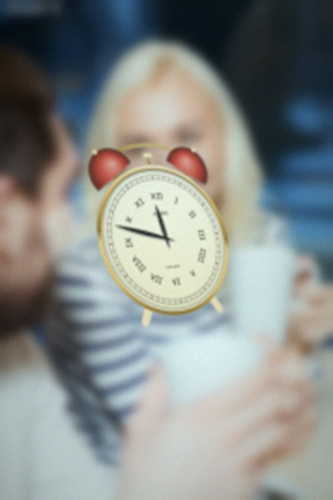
11:48
